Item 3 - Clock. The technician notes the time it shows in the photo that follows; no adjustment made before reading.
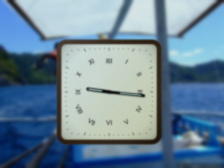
9:16
